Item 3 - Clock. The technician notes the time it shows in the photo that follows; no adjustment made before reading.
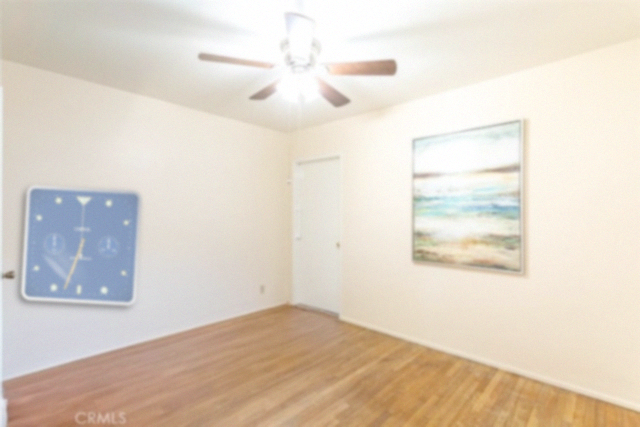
6:33
